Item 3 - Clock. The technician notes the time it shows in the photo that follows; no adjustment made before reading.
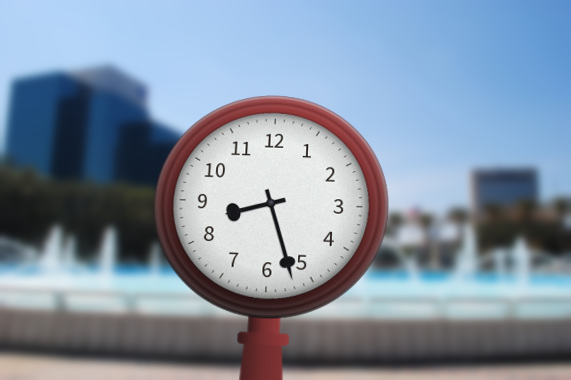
8:27
